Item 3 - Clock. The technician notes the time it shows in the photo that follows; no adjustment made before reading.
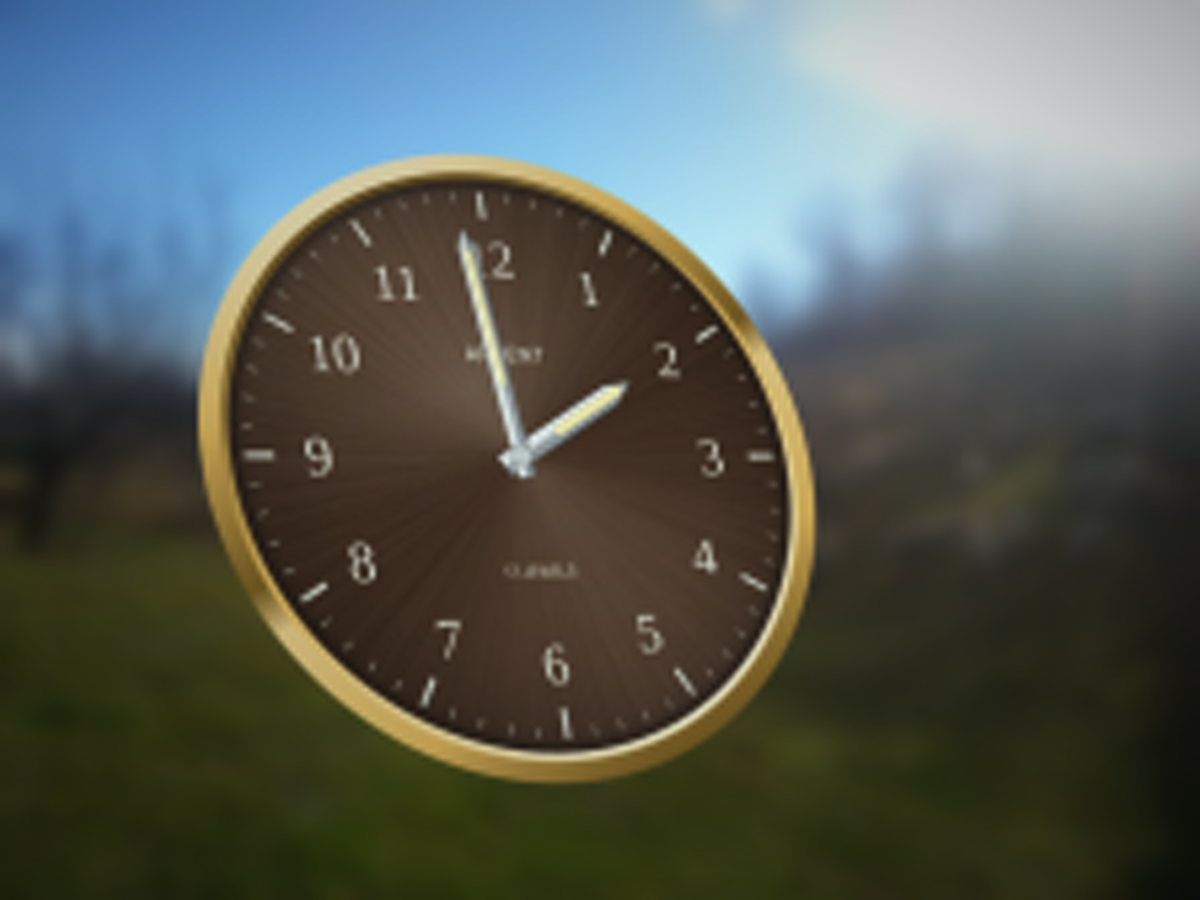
1:59
